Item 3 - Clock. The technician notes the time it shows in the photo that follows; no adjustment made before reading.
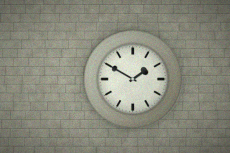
1:50
